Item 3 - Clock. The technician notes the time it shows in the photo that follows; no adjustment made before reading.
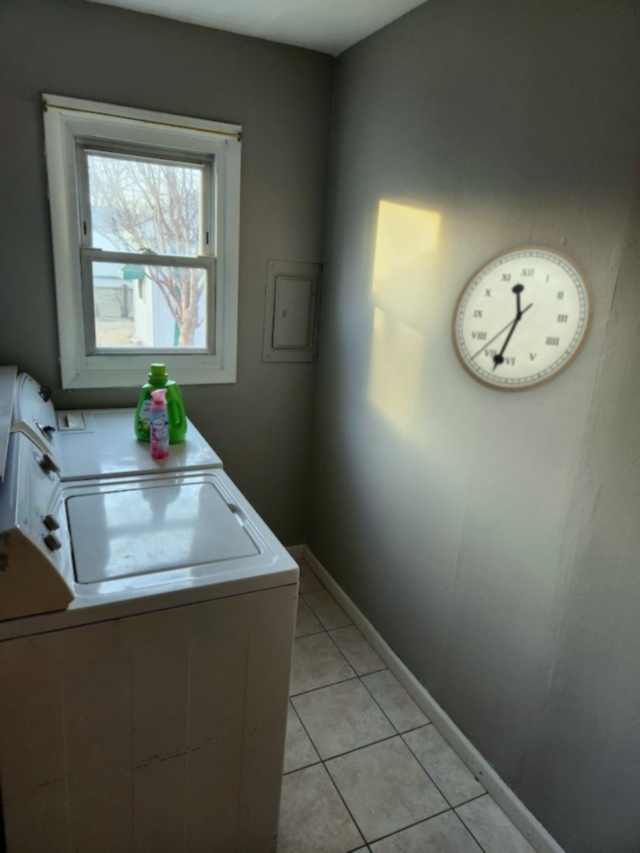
11:32:37
